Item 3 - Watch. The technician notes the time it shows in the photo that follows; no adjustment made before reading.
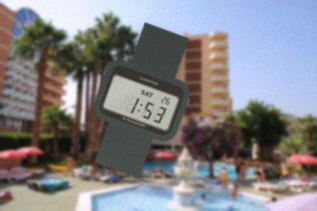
1:53
